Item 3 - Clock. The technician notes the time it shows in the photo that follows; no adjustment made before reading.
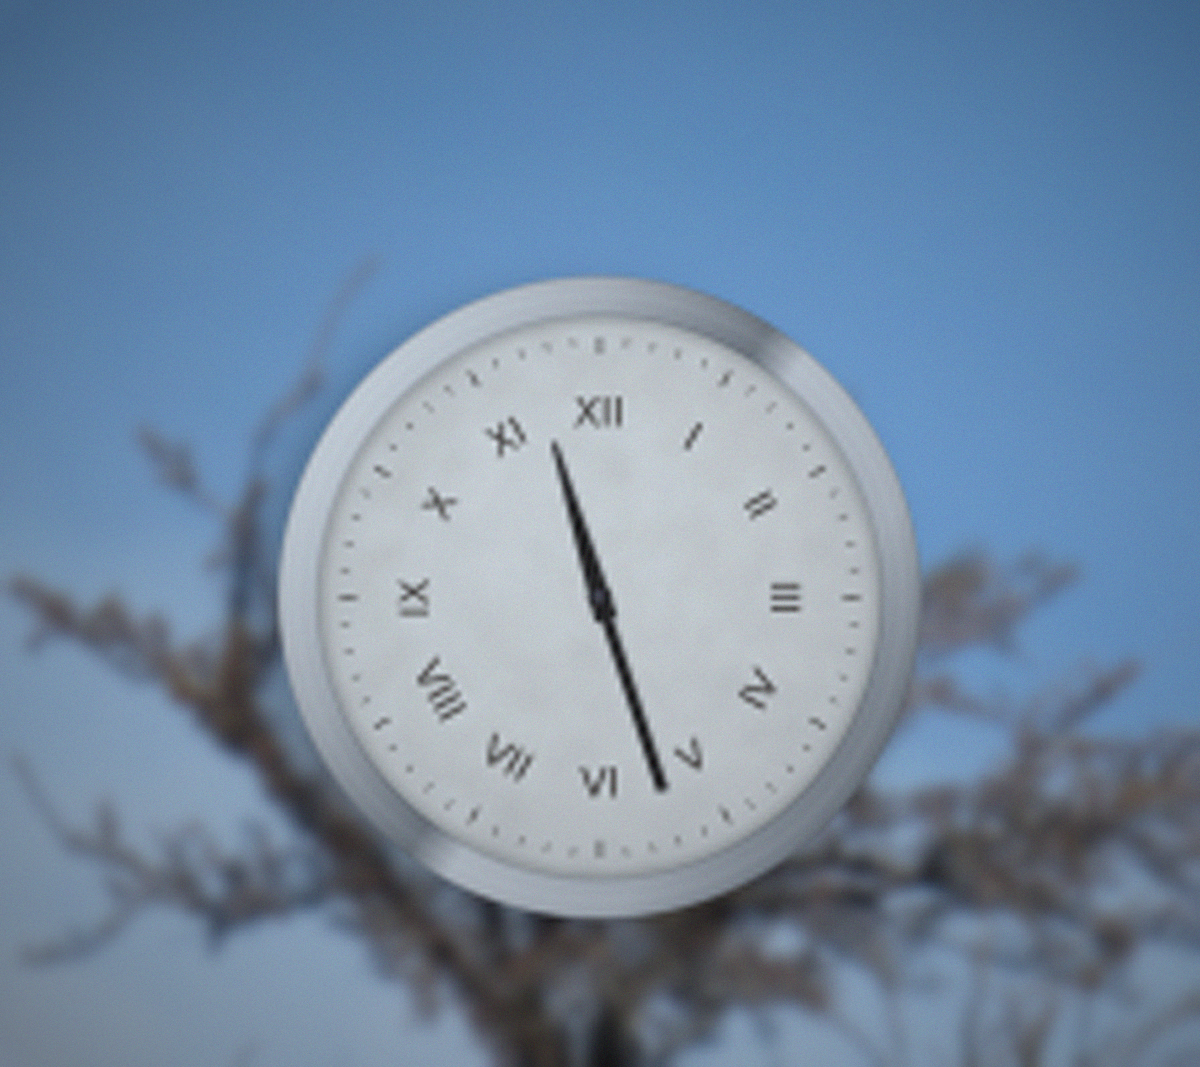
11:27
